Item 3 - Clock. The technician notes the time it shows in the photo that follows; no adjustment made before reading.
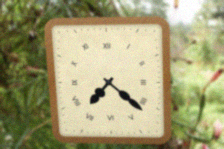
7:22
